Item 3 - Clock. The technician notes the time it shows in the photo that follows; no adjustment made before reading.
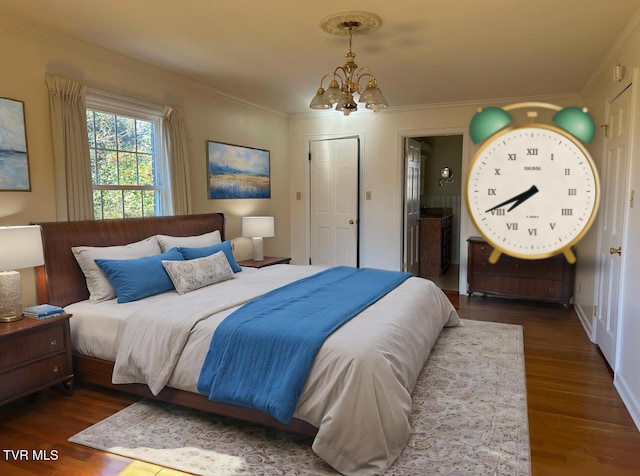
7:41
